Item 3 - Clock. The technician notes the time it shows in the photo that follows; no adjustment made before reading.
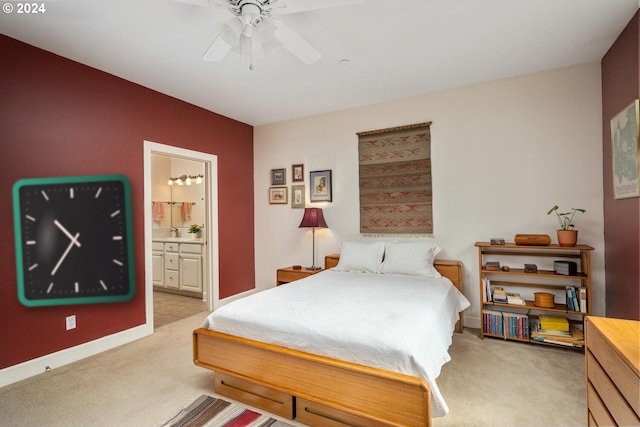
10:36
